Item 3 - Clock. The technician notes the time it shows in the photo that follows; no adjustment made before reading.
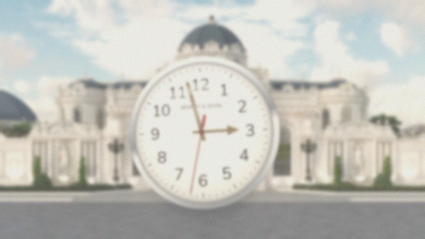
2:57:32
